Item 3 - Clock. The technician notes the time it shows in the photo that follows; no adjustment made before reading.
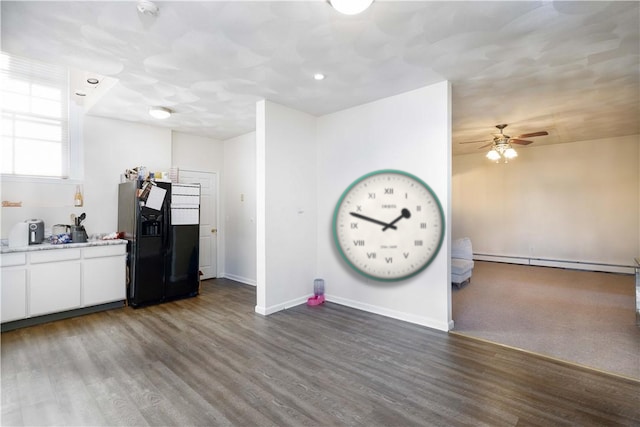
1:48
